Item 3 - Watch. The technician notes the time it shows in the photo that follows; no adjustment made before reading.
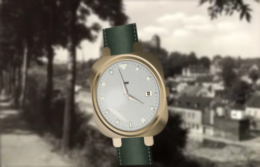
3:58
